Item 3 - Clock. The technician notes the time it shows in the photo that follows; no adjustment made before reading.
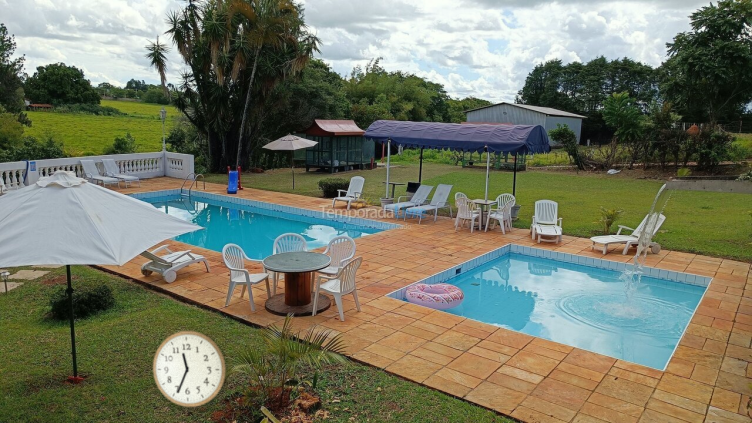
11:34
